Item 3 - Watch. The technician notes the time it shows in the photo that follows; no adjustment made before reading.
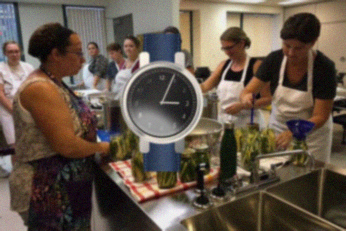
3:04
